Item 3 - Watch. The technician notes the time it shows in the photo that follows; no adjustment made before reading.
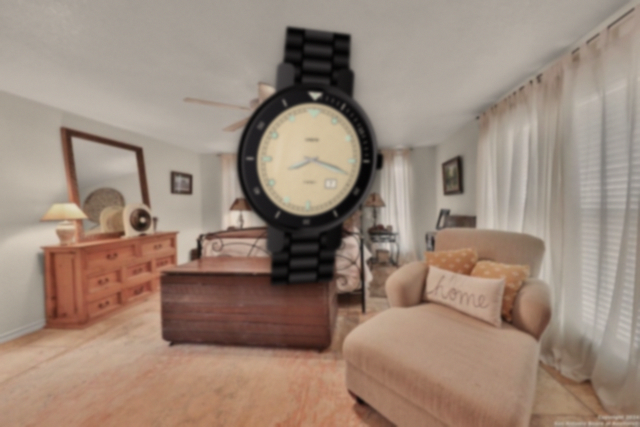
8:18
